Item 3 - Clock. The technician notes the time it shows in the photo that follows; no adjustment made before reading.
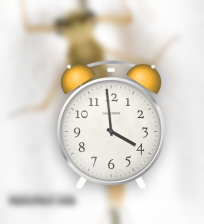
3:59
